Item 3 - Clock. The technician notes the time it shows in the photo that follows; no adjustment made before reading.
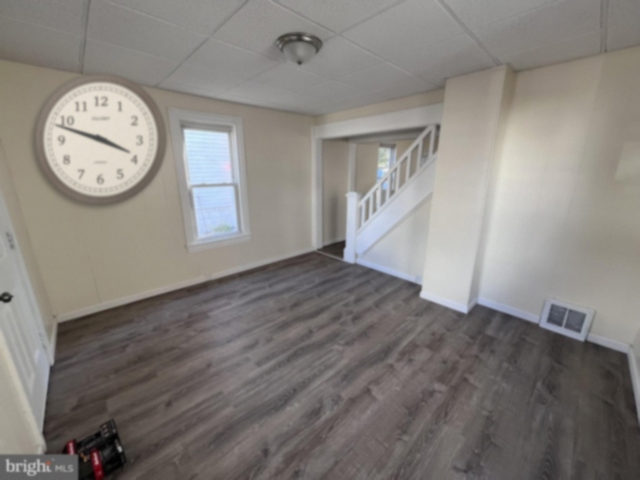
3:48
